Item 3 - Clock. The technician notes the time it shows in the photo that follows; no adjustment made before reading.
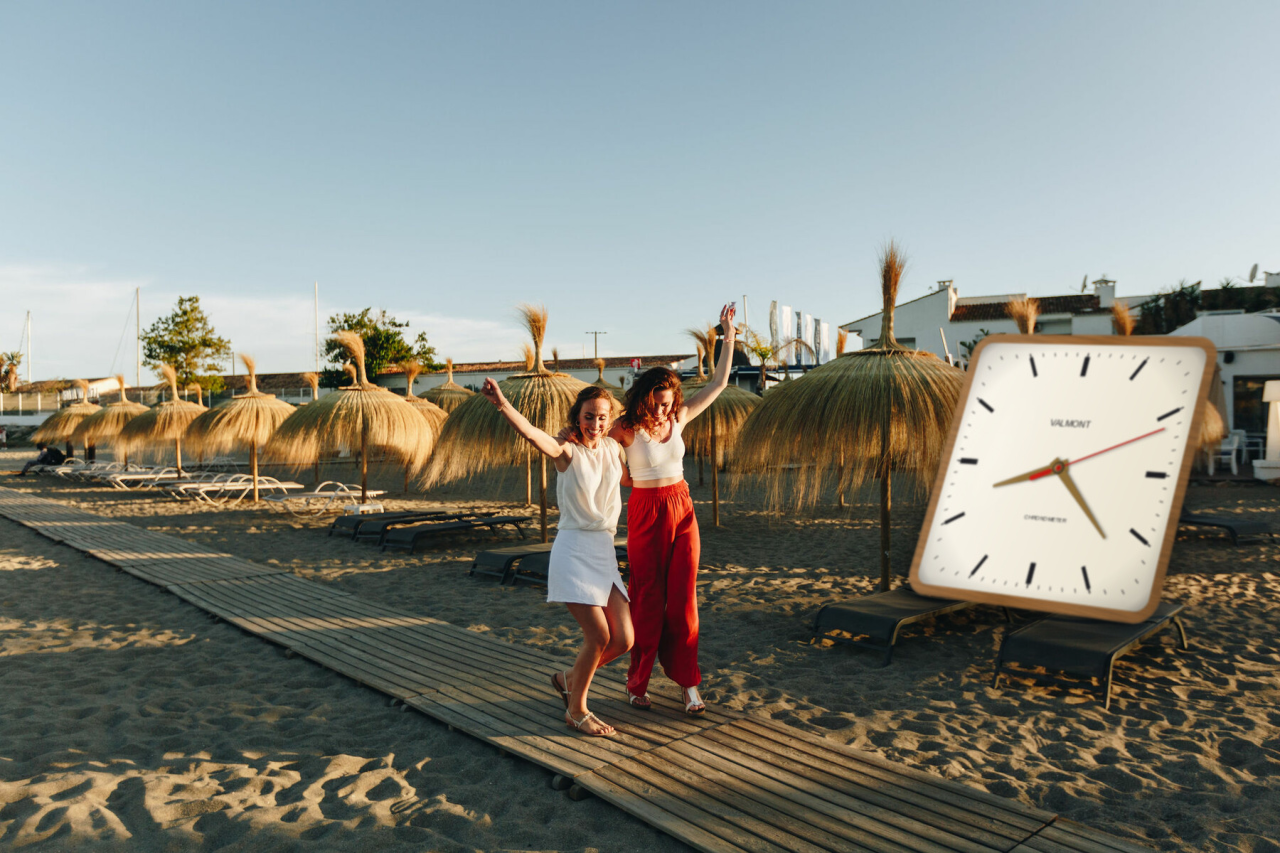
8:22:11
